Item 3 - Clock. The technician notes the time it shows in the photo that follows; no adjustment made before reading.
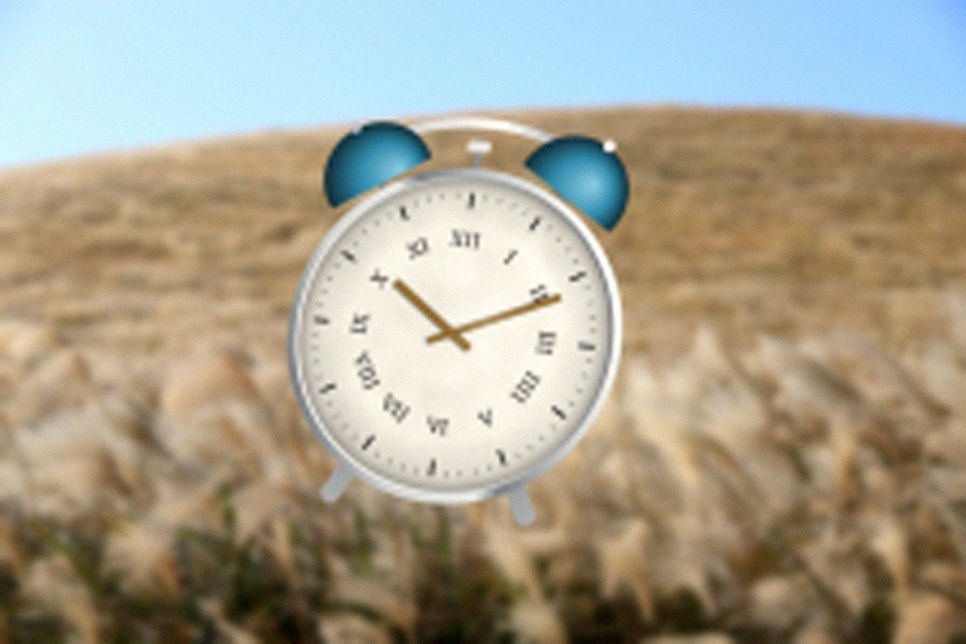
10:11
